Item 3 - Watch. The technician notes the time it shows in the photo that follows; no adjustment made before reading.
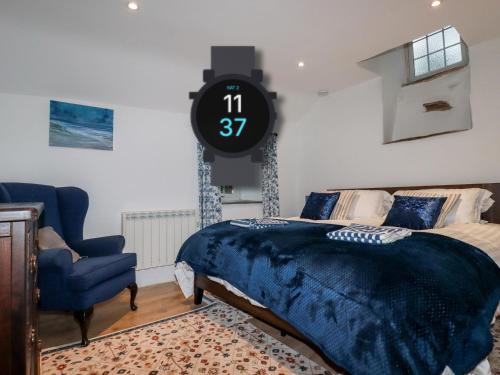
11:37
